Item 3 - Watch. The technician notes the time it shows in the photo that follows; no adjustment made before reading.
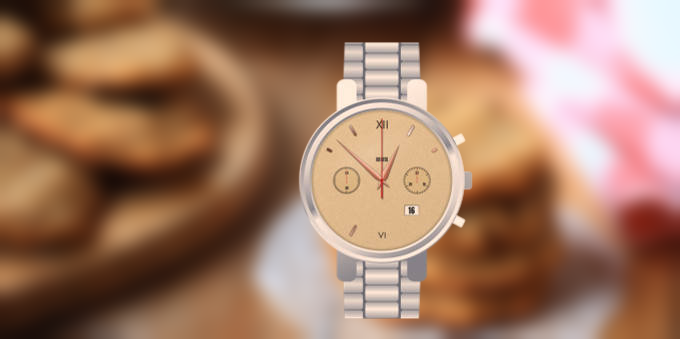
12:52
